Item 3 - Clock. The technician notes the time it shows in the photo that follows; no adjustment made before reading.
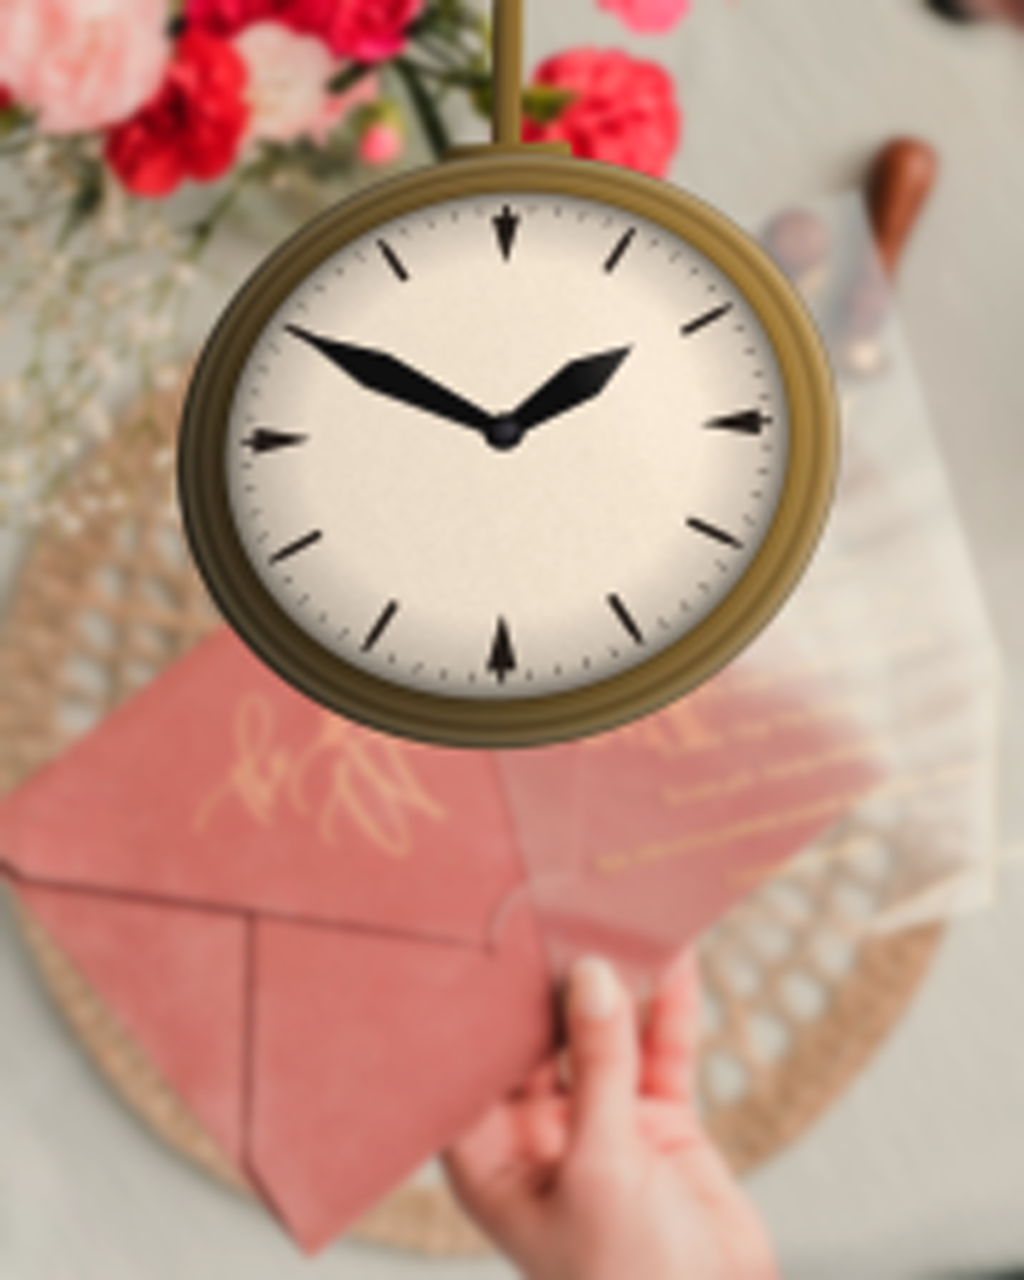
1:50
